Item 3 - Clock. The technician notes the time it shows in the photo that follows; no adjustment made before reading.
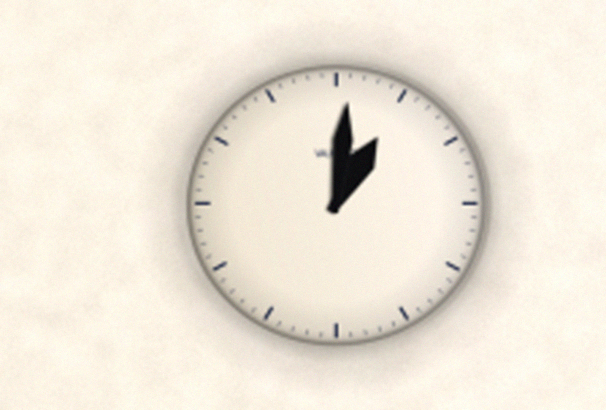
1:01
